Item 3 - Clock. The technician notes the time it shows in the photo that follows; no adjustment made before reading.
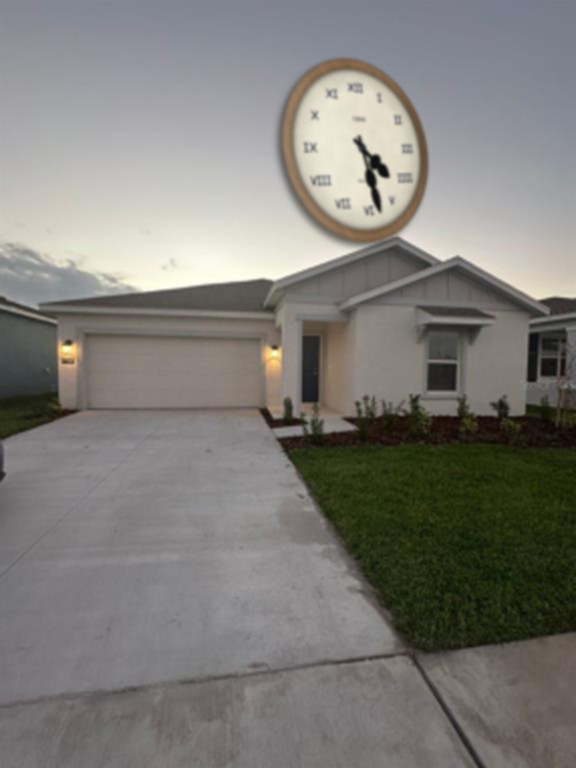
4:28
